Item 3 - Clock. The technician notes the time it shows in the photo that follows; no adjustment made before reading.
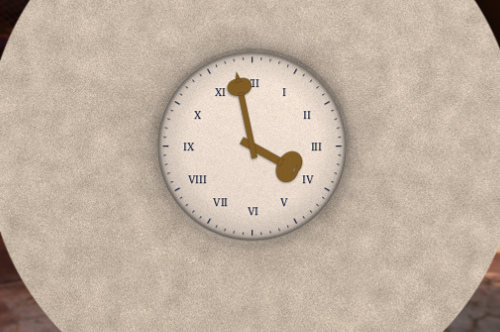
3:58
